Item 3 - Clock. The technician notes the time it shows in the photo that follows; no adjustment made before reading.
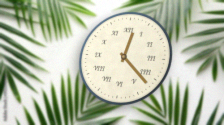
12:22
